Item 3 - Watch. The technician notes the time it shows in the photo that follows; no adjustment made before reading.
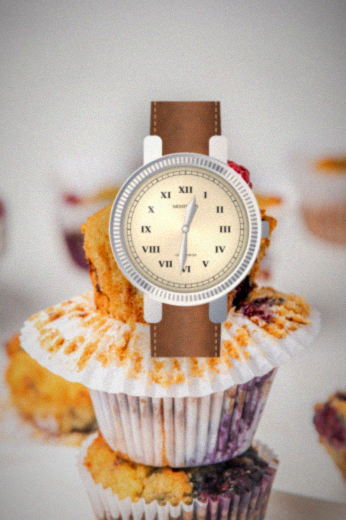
12:31
